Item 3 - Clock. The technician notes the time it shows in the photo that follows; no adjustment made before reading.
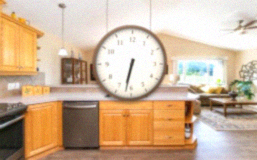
6:32
